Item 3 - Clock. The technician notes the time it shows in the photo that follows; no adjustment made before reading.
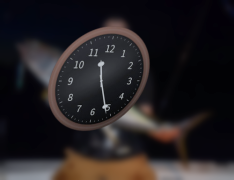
11:26
